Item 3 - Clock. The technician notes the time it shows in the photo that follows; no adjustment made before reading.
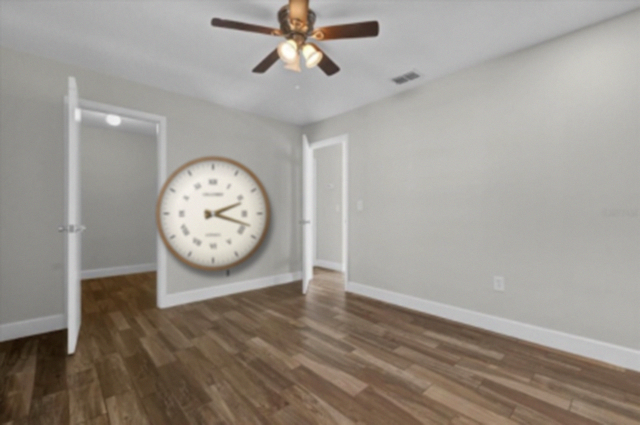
2:18
